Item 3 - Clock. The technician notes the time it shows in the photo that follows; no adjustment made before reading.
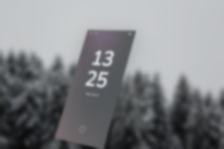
13:25
